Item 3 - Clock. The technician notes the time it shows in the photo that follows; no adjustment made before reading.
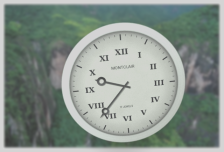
9:37
